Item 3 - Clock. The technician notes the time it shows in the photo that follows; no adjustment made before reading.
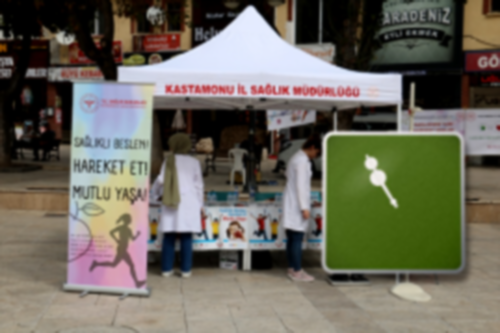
10:55
